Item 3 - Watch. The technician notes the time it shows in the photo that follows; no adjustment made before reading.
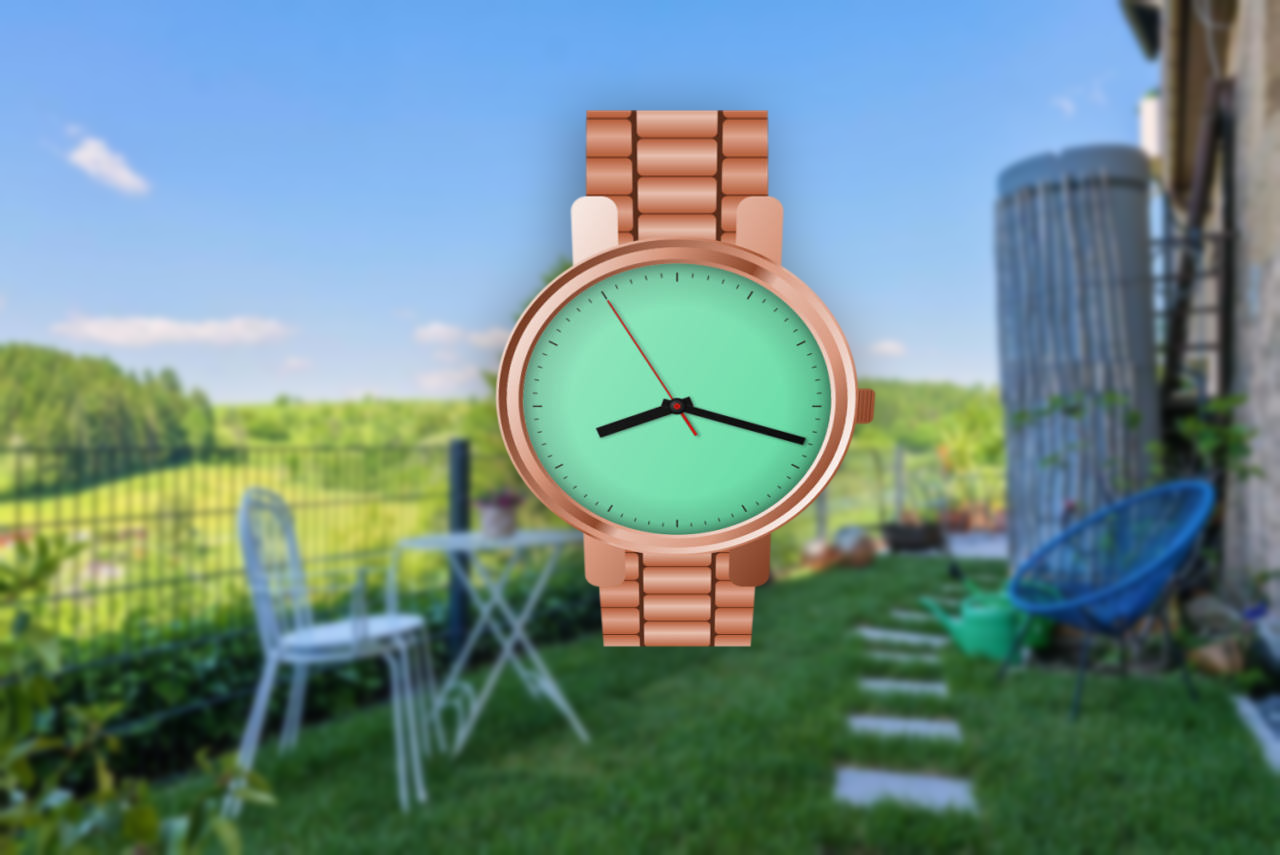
8:17:55
